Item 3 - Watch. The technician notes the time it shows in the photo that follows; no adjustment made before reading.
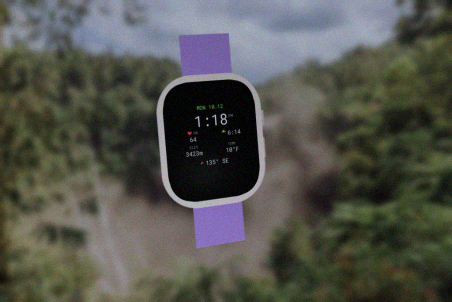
1:18
